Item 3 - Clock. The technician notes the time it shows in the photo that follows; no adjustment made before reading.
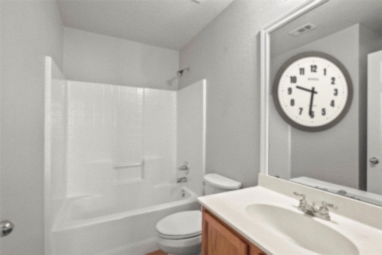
9:31
